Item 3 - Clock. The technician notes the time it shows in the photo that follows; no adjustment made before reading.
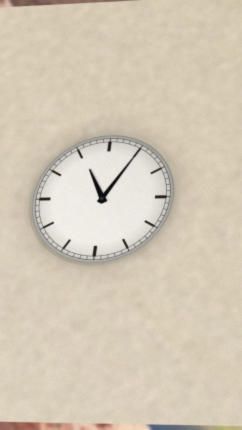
11:05
